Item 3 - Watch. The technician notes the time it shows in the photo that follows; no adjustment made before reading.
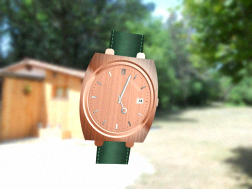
5:03
